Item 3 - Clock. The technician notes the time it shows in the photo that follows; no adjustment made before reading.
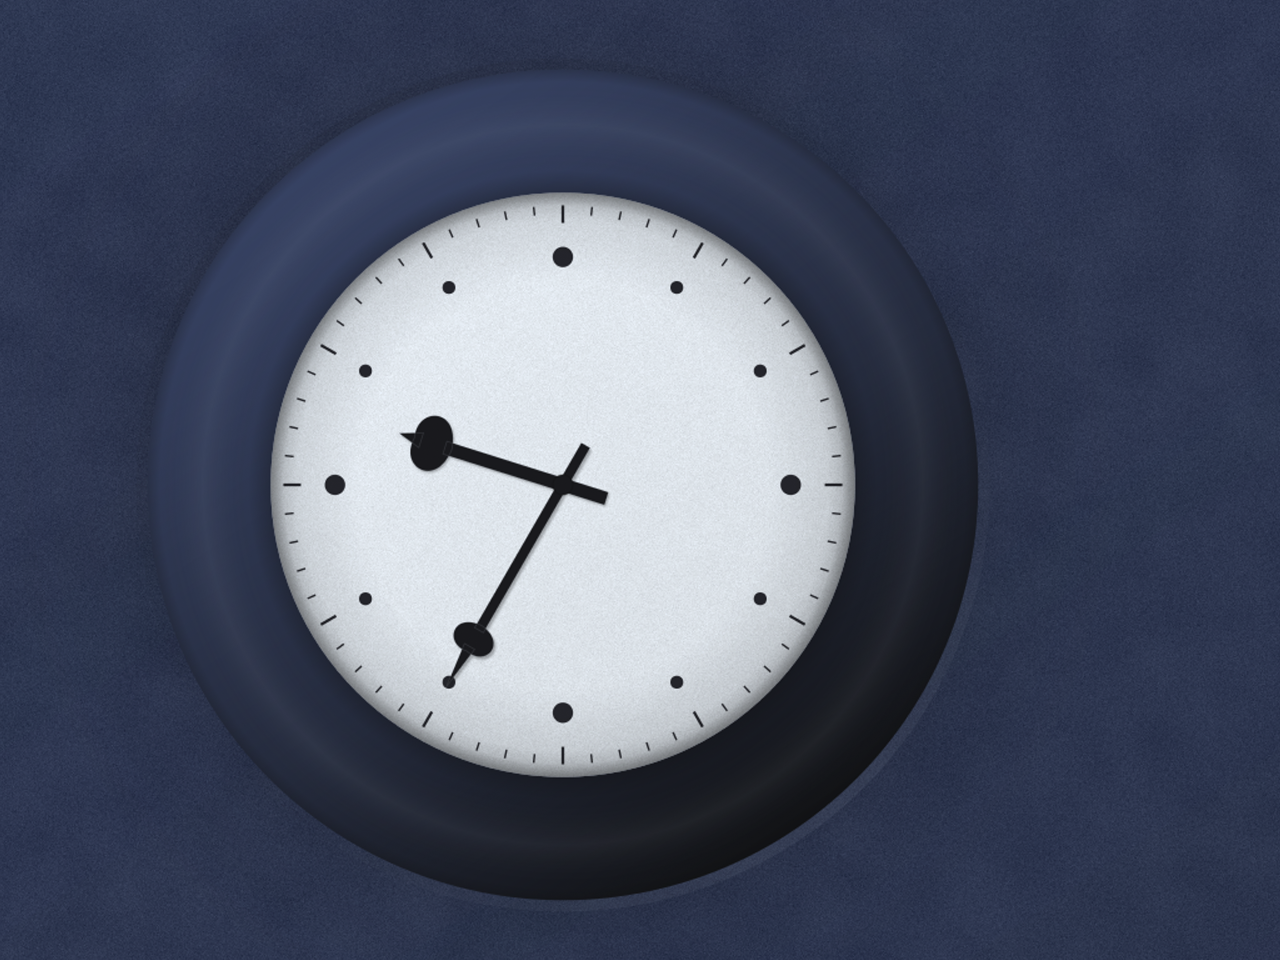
9:35
